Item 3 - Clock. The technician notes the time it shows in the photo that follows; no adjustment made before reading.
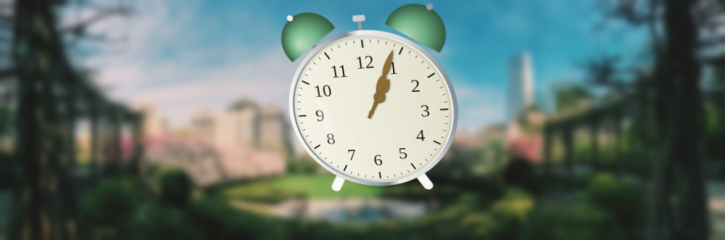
1:04
